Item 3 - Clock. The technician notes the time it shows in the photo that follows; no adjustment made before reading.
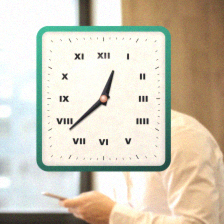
12:38
